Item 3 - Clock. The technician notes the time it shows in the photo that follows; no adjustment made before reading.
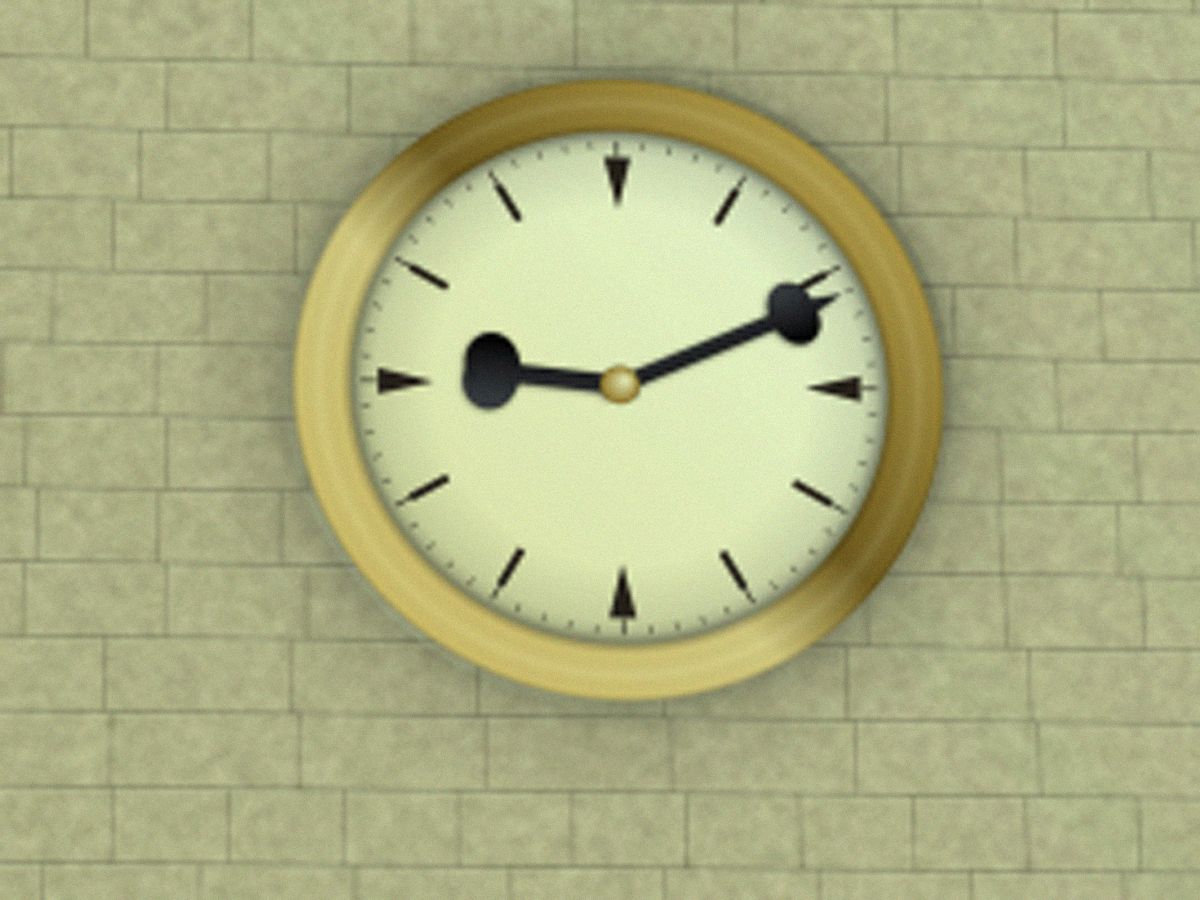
9:11
